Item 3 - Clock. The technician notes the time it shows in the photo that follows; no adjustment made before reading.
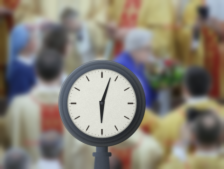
6:03
